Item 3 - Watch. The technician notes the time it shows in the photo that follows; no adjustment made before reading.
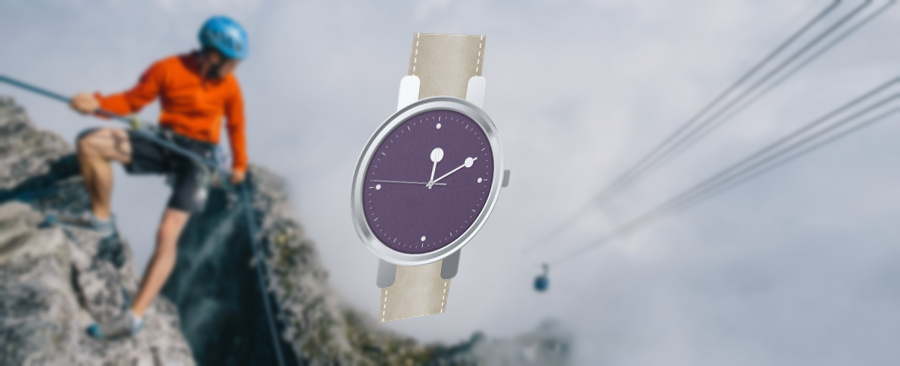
12:10:46
